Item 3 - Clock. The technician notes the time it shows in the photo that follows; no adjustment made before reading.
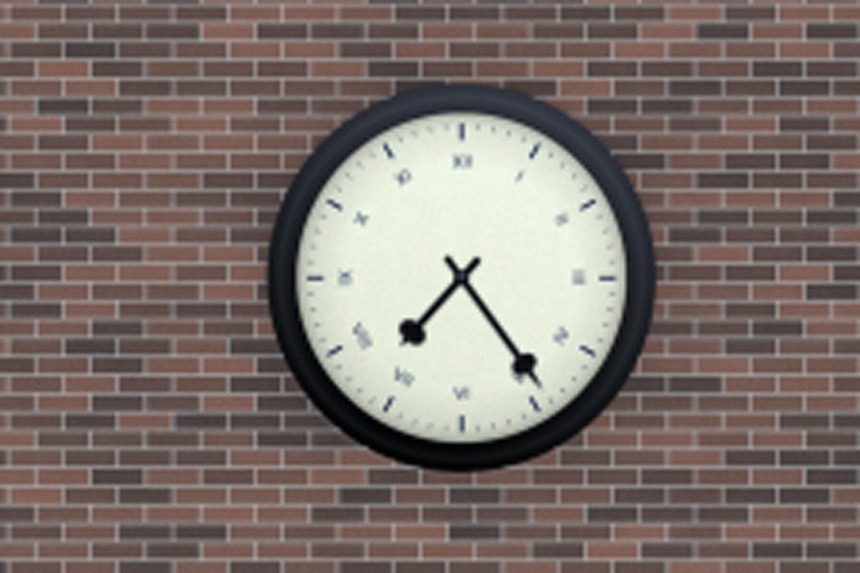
7:24
